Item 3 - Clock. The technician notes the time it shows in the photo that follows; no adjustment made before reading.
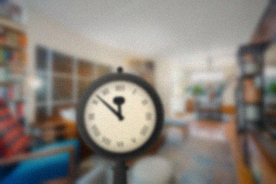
11:52
